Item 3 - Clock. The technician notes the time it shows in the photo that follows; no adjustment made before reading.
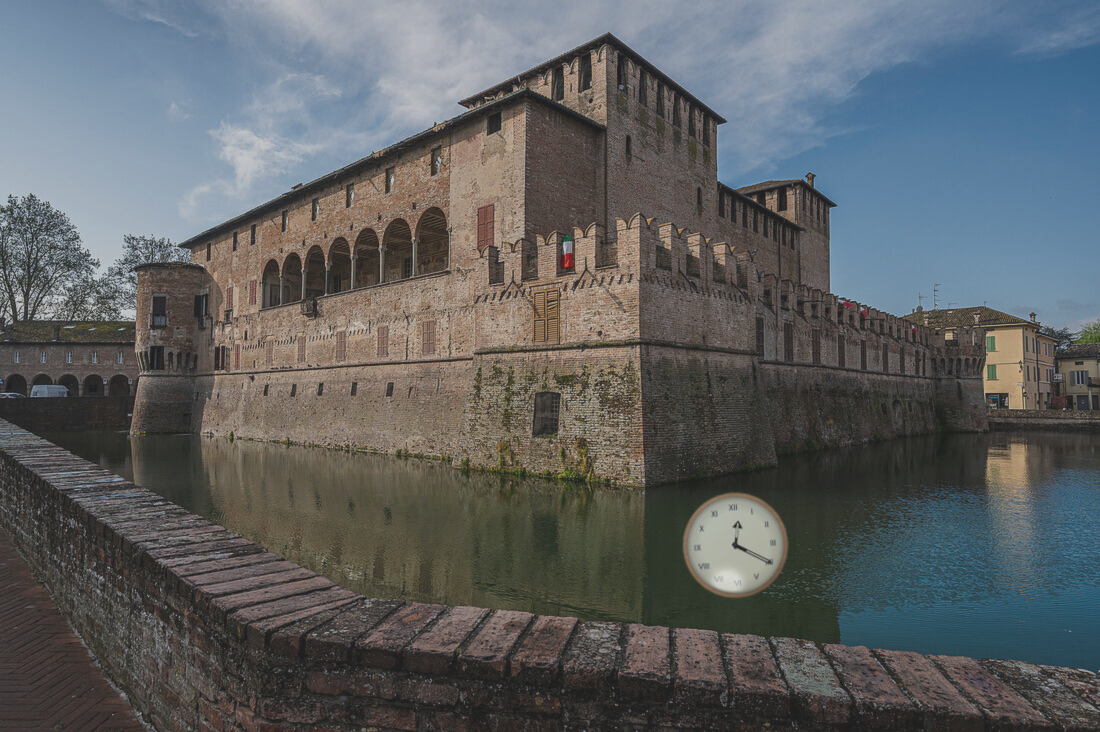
12:20
